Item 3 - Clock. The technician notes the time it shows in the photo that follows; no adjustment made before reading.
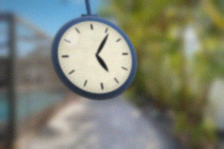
5:06
